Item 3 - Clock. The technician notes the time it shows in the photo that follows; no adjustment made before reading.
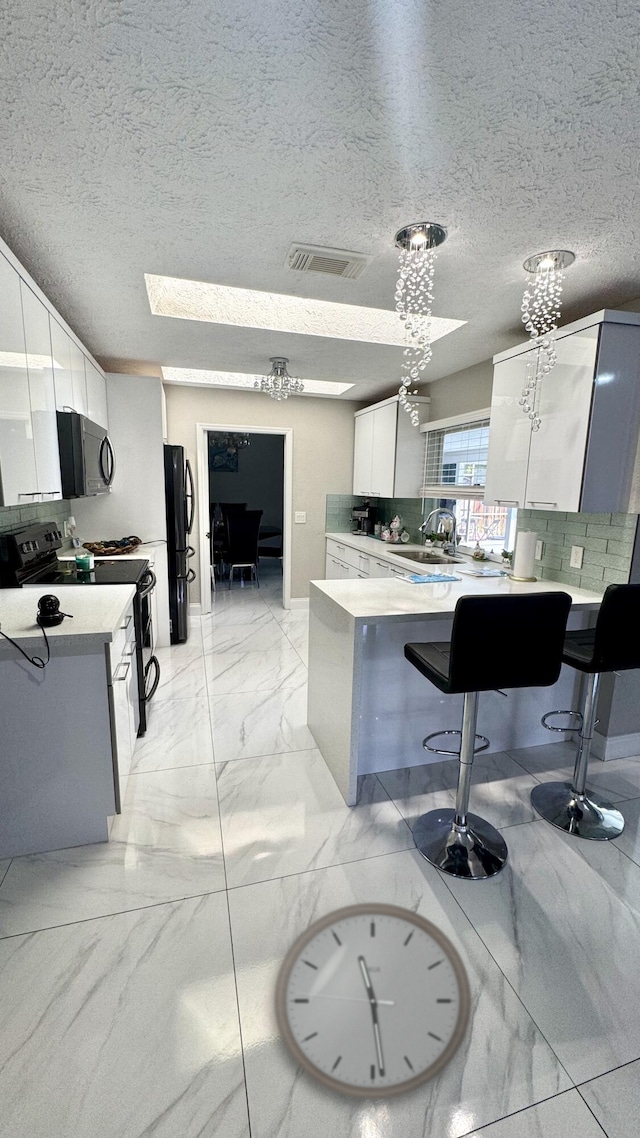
11:28:46
